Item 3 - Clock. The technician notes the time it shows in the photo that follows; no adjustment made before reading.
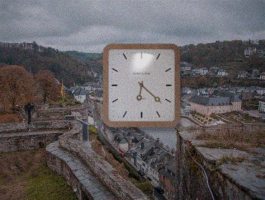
6:22
